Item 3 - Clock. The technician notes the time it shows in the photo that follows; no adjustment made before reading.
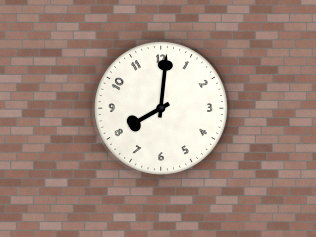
8:01
